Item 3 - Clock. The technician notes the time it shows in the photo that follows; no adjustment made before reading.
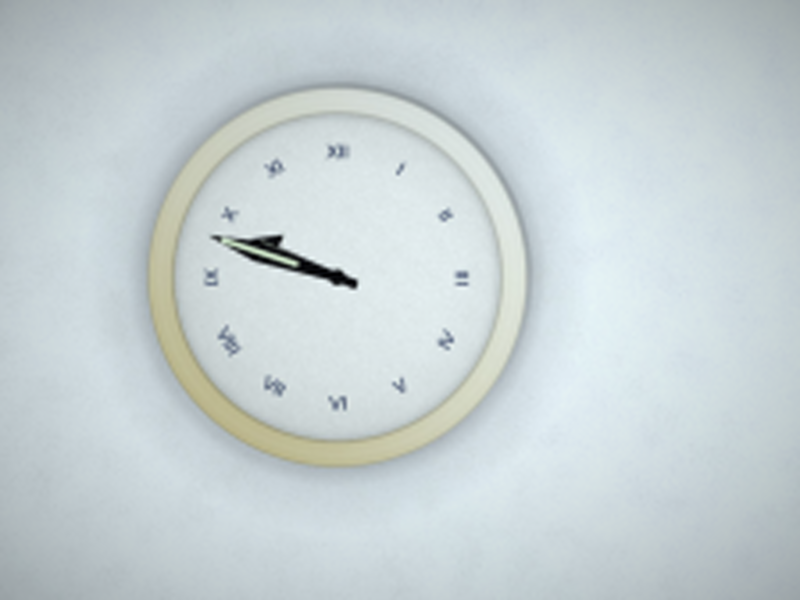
9:48
